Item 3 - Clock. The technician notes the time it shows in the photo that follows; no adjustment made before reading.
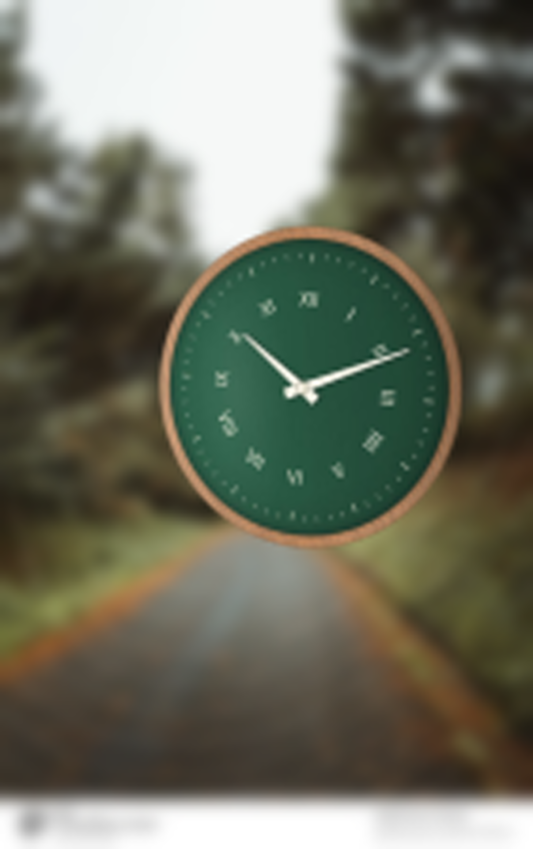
10:11
